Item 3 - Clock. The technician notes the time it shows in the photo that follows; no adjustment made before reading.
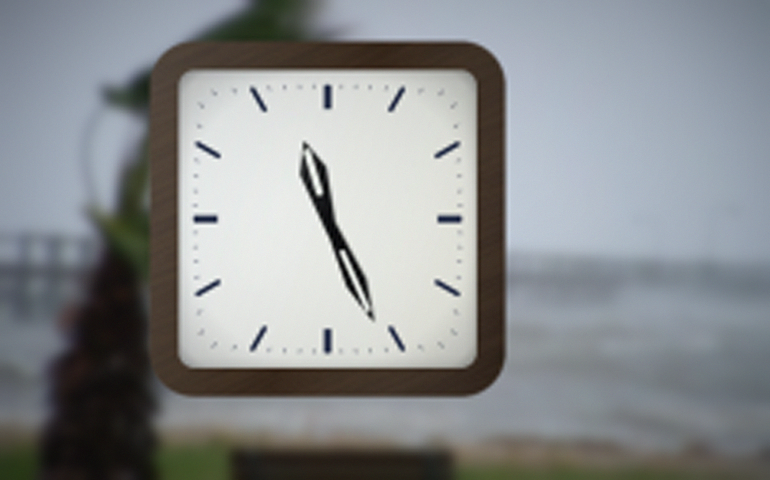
11:26
